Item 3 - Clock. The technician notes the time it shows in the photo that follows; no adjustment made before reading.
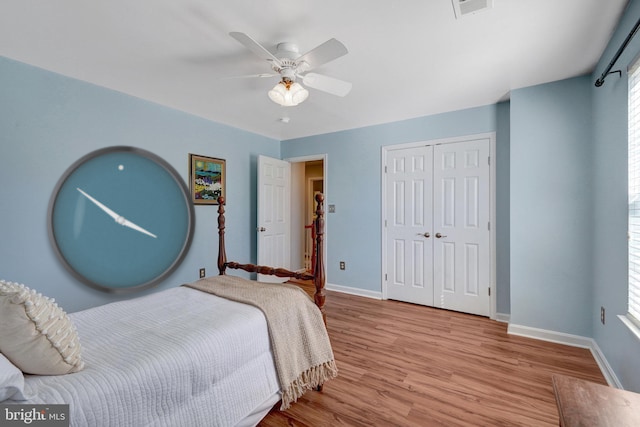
3:51
